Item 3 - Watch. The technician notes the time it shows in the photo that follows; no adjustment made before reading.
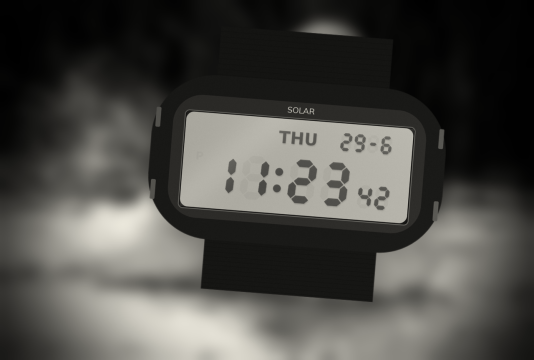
11:23:42
